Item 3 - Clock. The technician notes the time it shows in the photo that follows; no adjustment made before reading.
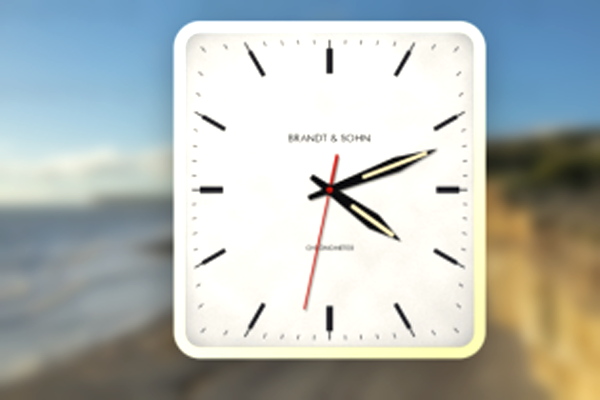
4:11:32
